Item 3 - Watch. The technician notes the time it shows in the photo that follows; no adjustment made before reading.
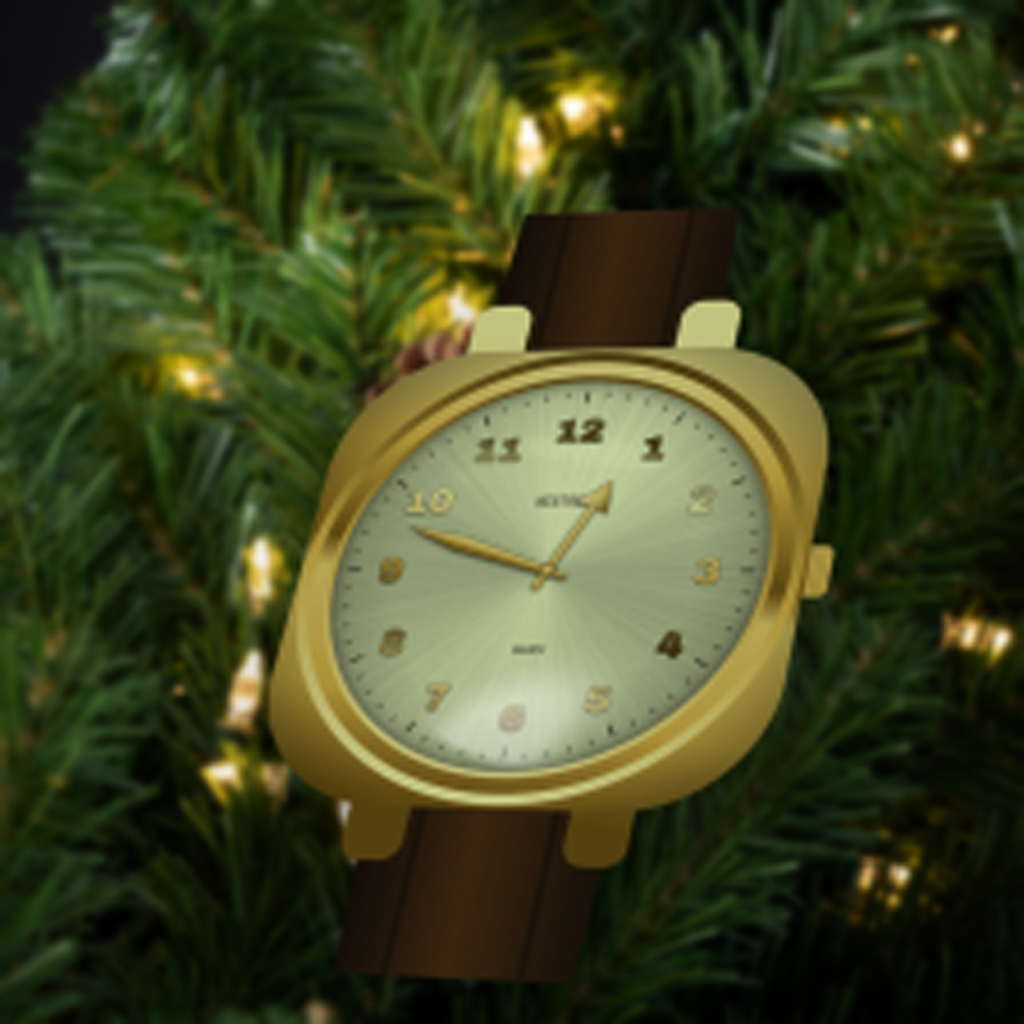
12:48
